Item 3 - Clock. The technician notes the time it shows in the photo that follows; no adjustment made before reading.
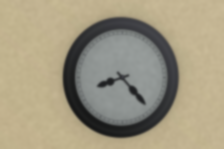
8:23
